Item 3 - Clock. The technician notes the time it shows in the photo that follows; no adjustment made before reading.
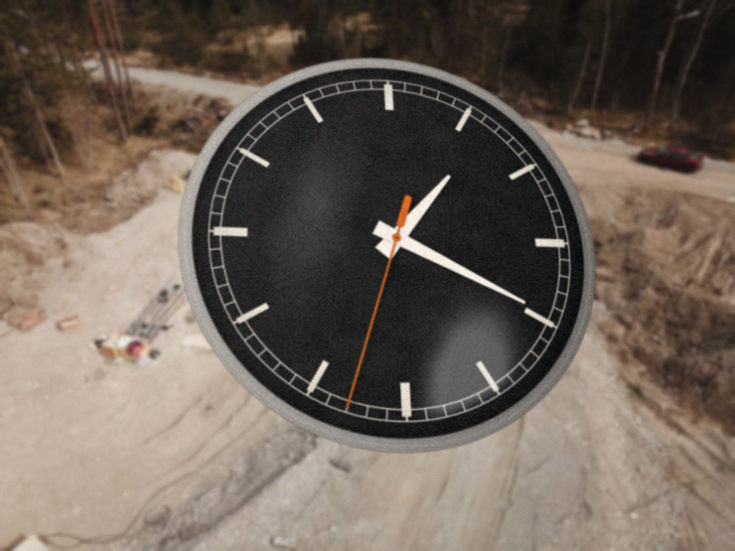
1:19:33
